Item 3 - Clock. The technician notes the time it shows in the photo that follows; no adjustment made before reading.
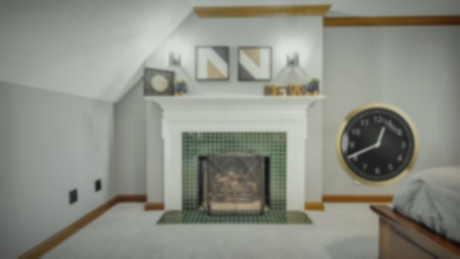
12:41
